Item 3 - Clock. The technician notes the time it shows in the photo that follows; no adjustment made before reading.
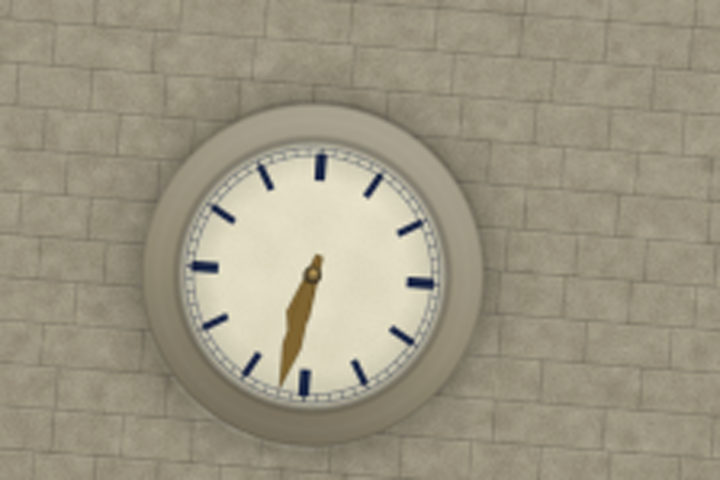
6:32
